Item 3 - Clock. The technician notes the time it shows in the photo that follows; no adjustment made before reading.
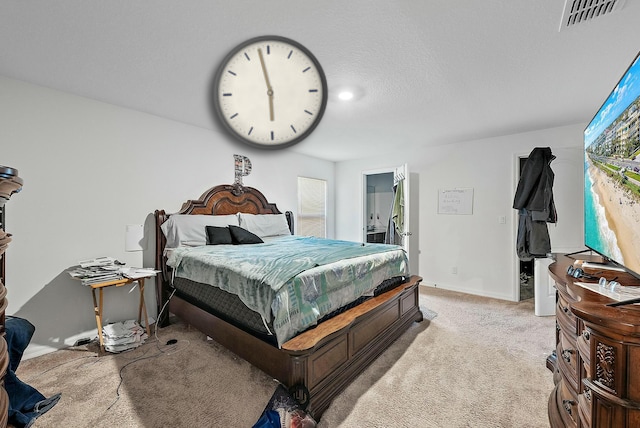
5:58
